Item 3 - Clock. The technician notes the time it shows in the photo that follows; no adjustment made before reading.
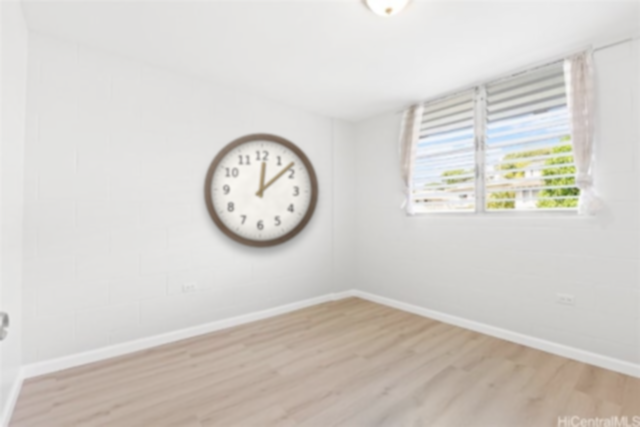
12:08
